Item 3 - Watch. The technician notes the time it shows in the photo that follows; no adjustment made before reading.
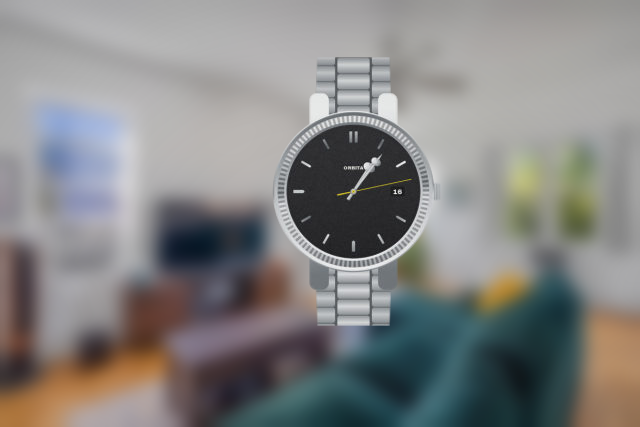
1:06:13
